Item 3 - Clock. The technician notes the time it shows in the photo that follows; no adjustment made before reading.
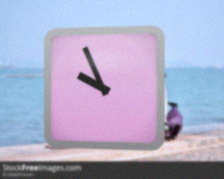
9:56
